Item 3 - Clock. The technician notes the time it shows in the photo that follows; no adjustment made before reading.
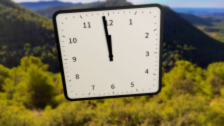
11:59
